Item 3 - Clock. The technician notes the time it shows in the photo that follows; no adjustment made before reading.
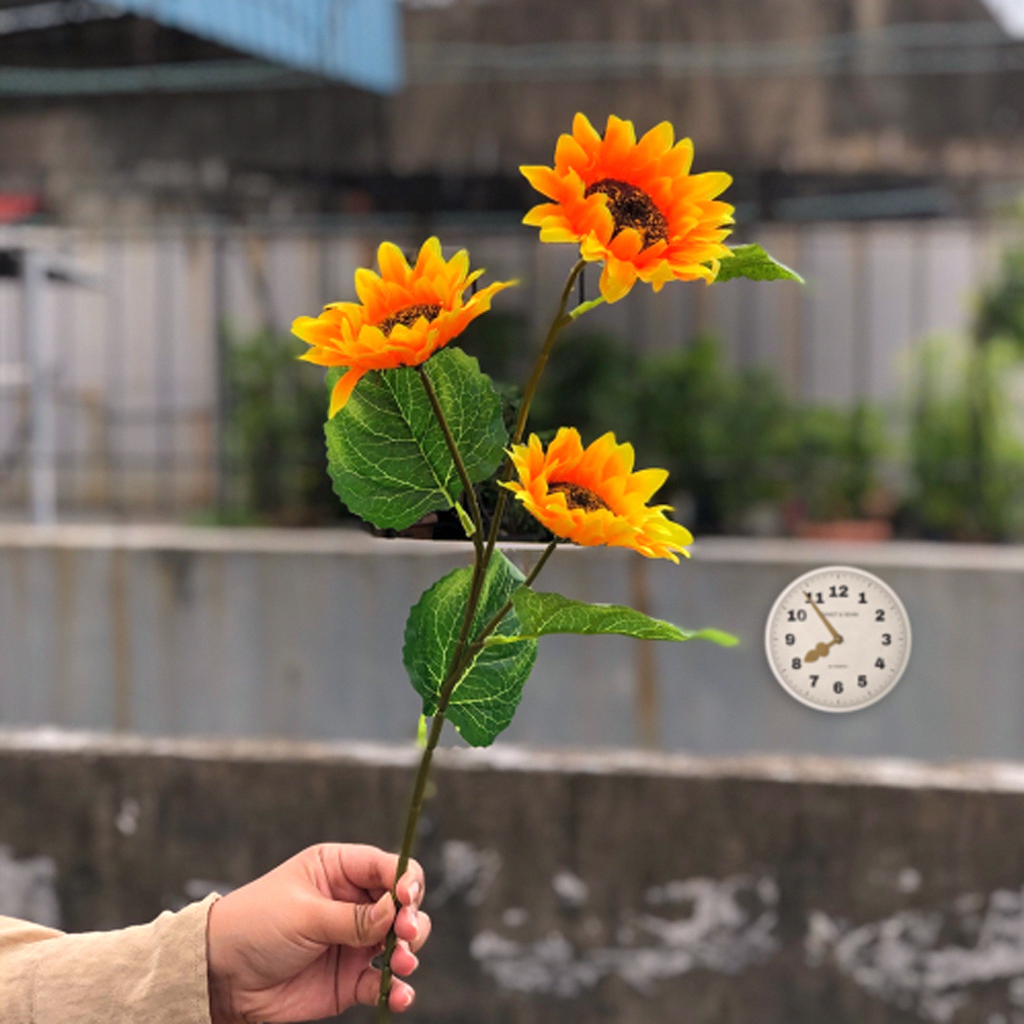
7:54
